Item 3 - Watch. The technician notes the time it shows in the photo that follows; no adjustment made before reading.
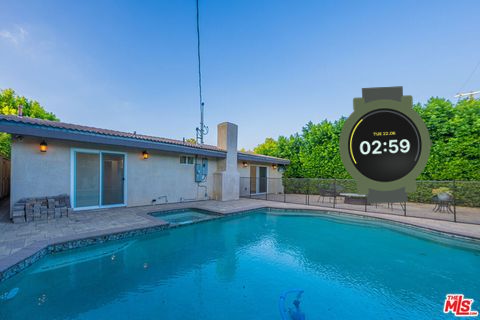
2:59
